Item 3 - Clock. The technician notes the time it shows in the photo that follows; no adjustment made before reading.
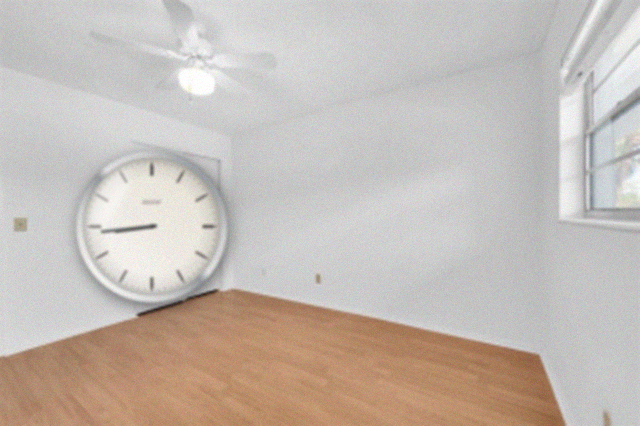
8:44
